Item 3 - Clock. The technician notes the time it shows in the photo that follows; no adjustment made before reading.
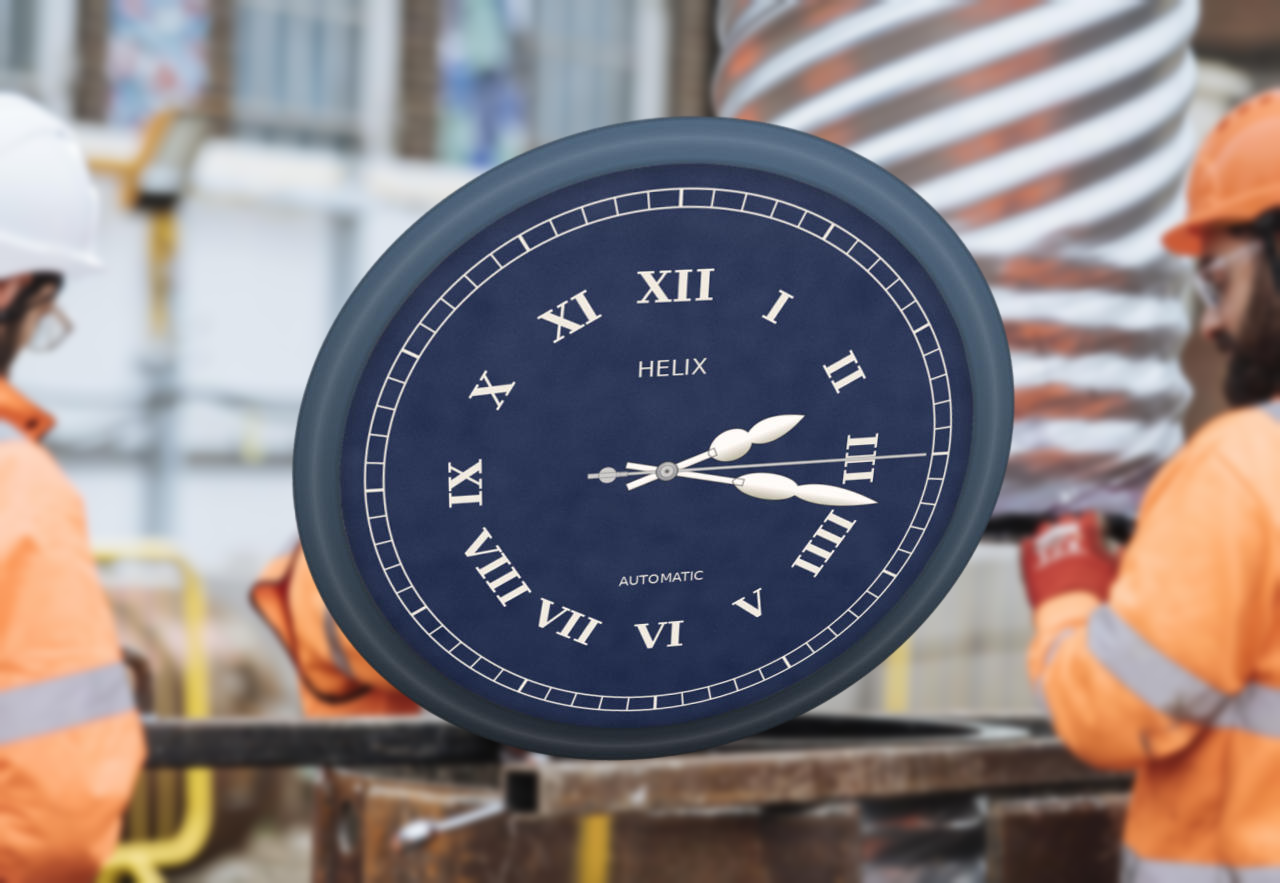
2:17:15
